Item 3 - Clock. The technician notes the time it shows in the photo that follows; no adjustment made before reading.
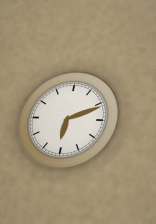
6:11
